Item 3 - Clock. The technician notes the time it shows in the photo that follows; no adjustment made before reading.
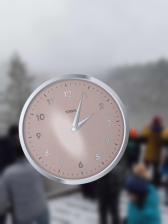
2:04
